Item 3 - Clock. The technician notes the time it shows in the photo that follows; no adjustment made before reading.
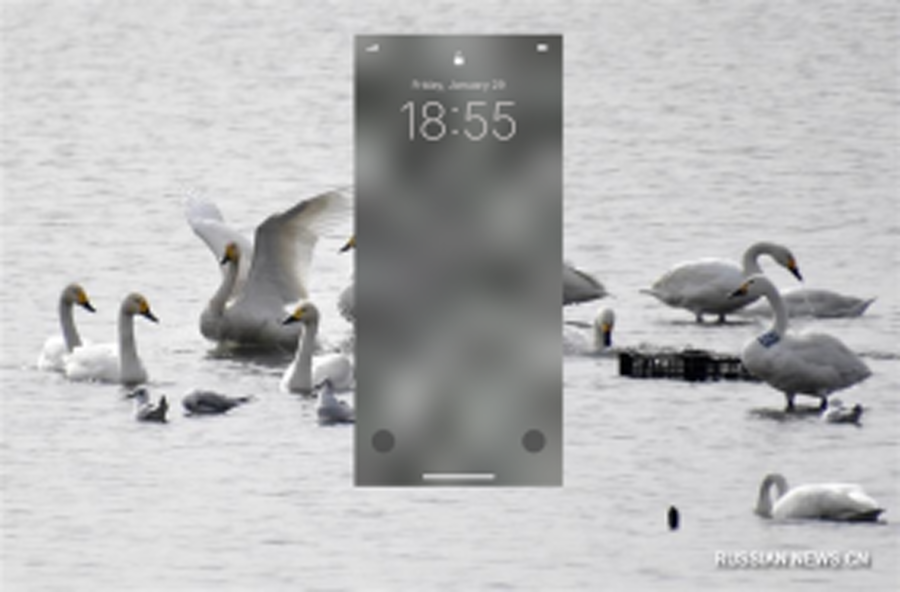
18:55
